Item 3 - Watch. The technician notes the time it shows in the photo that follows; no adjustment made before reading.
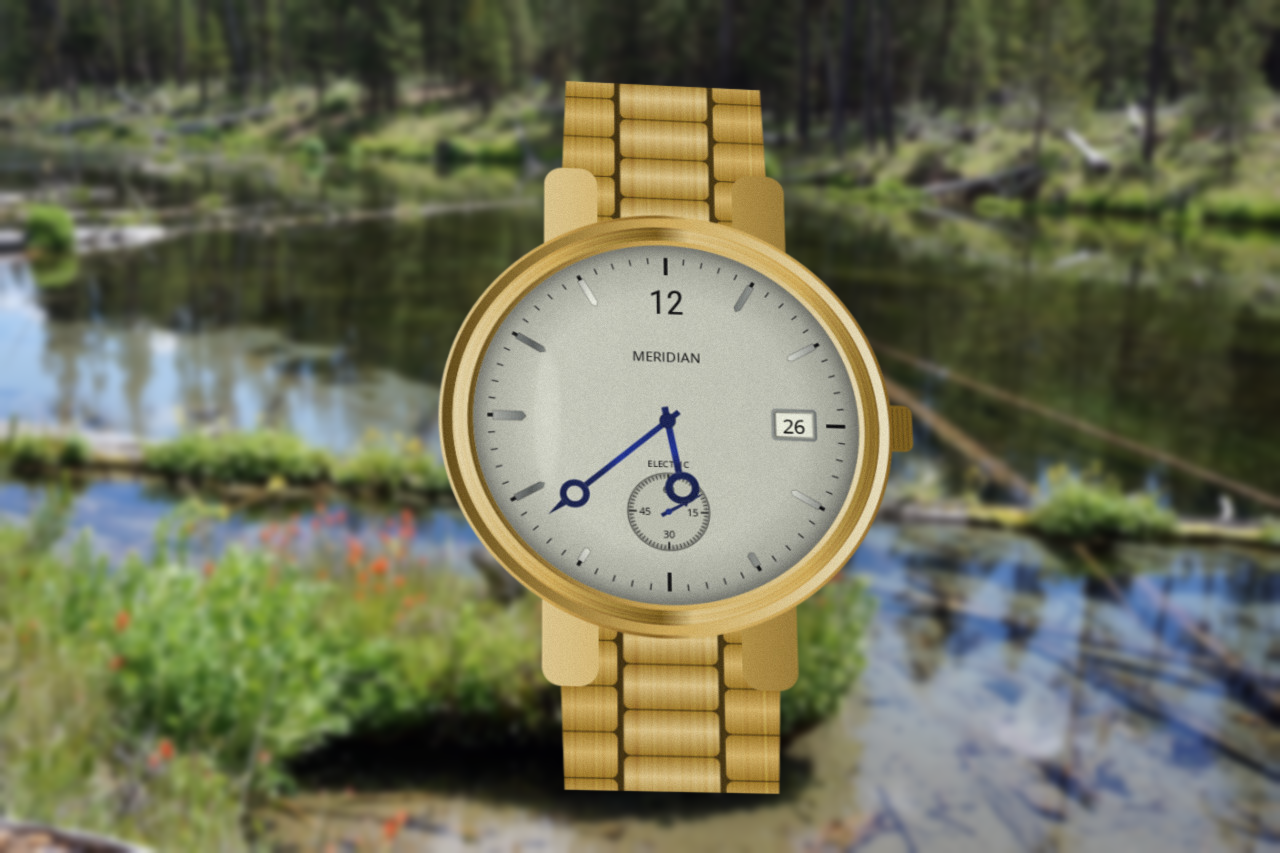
5:38:10
